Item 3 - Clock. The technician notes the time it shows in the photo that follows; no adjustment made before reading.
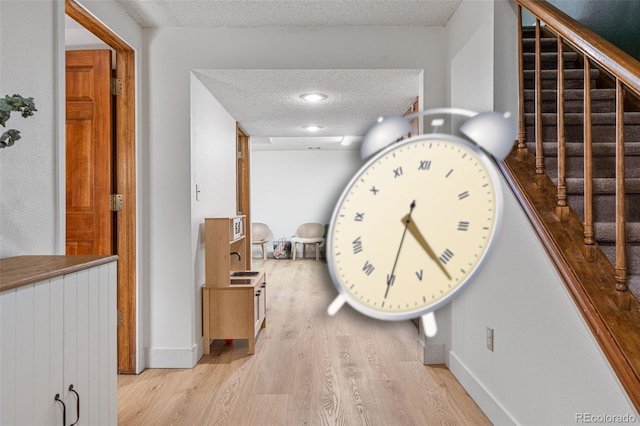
4:21:30
